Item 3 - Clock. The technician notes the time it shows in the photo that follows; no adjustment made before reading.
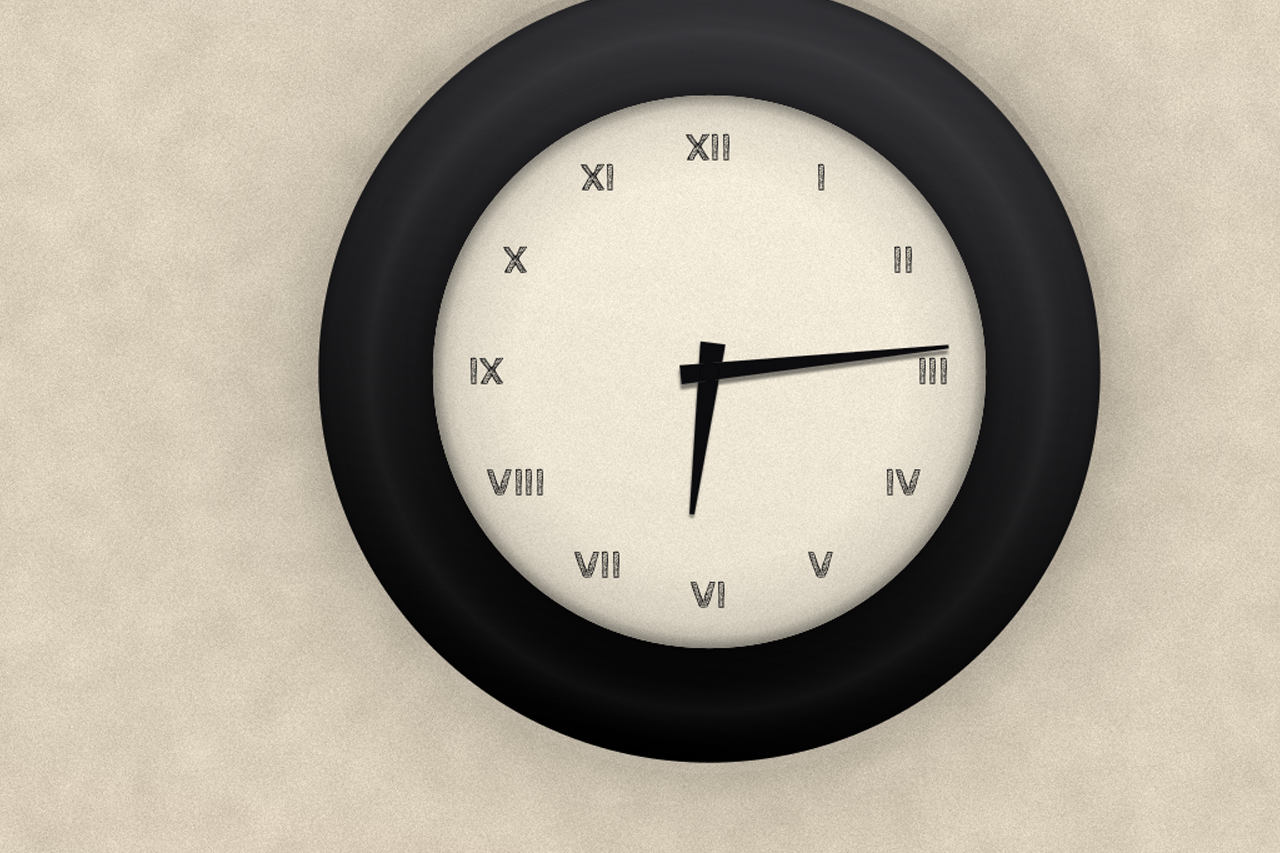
6:14
